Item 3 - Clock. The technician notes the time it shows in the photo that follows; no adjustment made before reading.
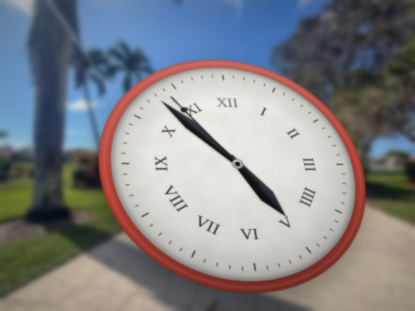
4:52:54
